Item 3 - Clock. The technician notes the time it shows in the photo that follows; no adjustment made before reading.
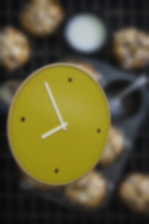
7:54
